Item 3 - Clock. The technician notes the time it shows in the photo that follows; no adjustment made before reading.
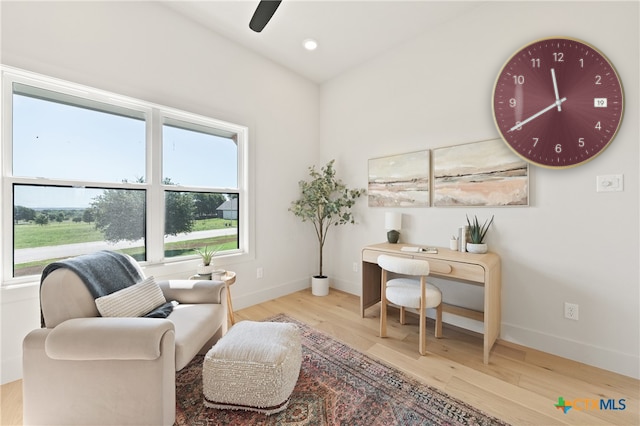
11:40
